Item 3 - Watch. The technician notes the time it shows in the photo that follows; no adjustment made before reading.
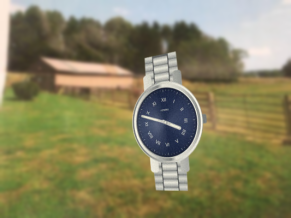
3:48
